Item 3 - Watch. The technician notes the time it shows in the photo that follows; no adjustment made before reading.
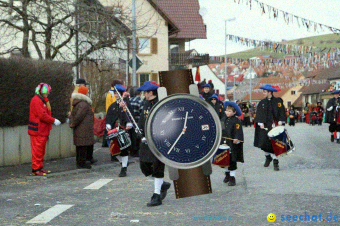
12:37
